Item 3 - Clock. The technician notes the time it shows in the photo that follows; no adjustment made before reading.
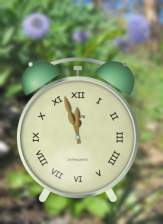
11:57
